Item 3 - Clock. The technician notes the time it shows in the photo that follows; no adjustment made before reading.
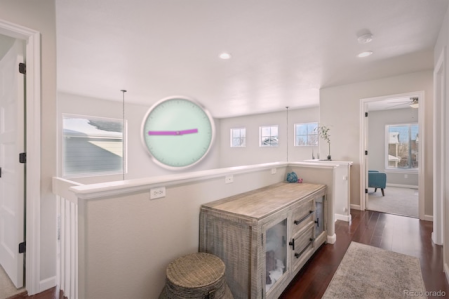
2:45
